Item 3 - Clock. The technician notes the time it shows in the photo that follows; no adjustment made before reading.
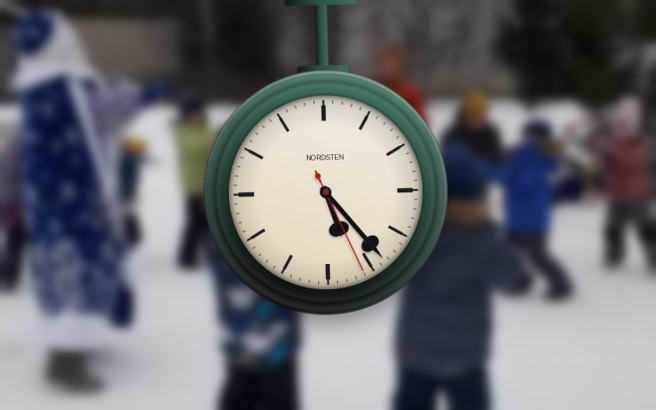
5:23:26
